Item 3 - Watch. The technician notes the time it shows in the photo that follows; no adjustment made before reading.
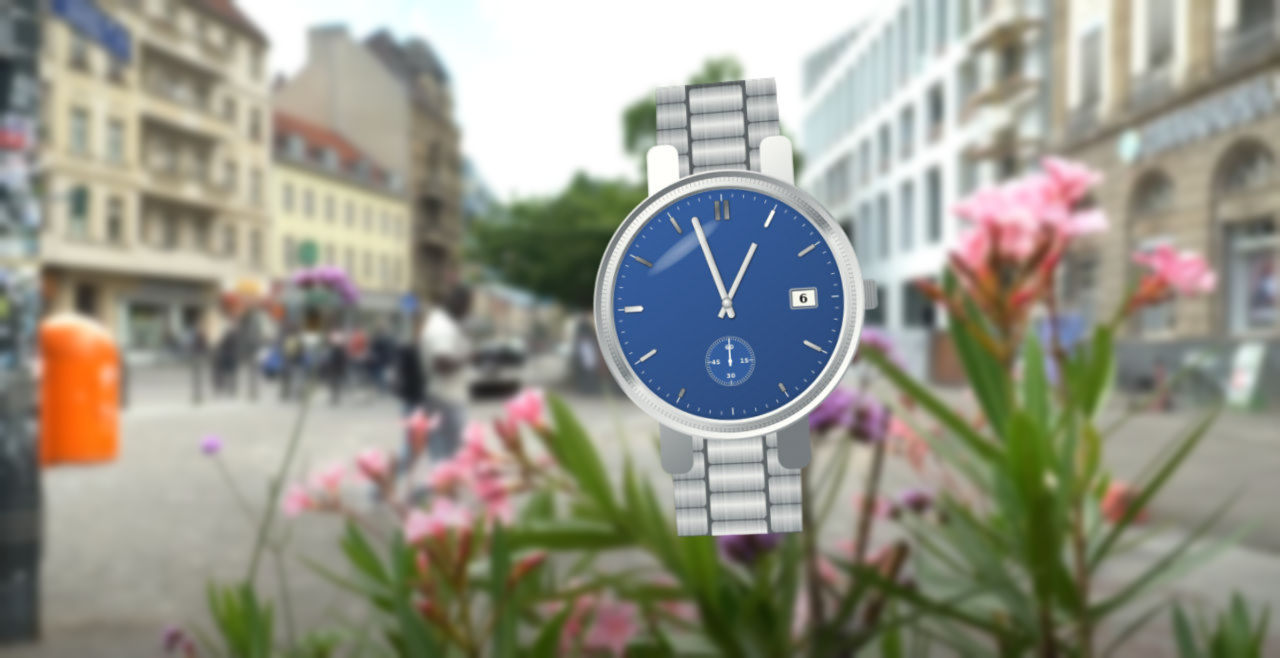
12:57
